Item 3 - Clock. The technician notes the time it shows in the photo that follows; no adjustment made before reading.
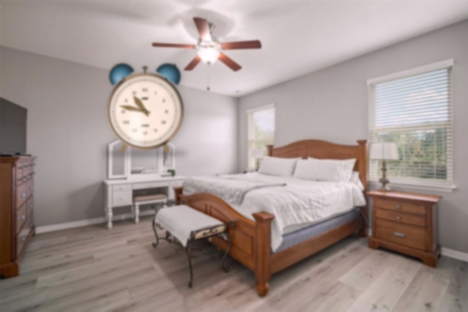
10:47
